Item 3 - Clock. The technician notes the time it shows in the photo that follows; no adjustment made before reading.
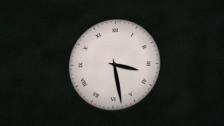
3:28
